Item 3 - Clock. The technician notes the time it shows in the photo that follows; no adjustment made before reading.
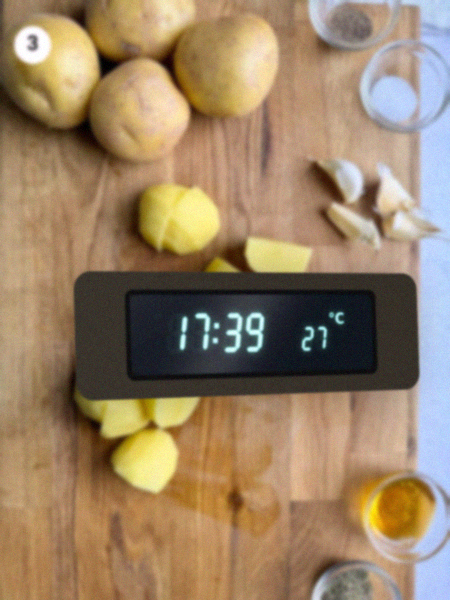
17:39
